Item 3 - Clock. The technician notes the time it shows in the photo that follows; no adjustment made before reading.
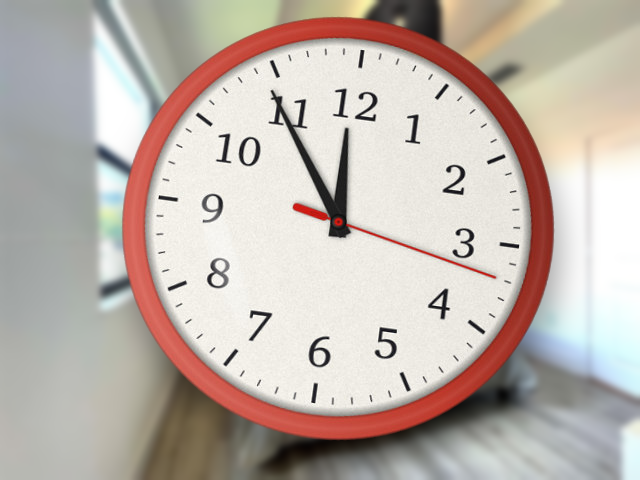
11:54:17
